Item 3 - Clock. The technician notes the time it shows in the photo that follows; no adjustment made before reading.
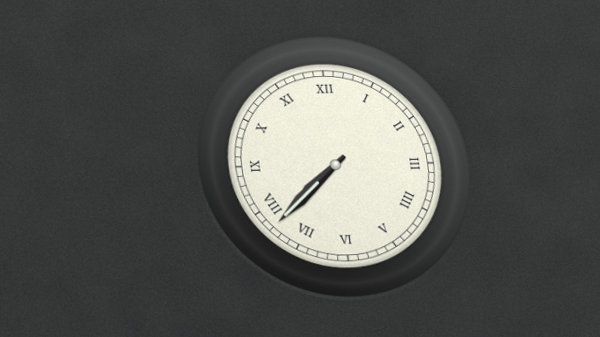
7:38
